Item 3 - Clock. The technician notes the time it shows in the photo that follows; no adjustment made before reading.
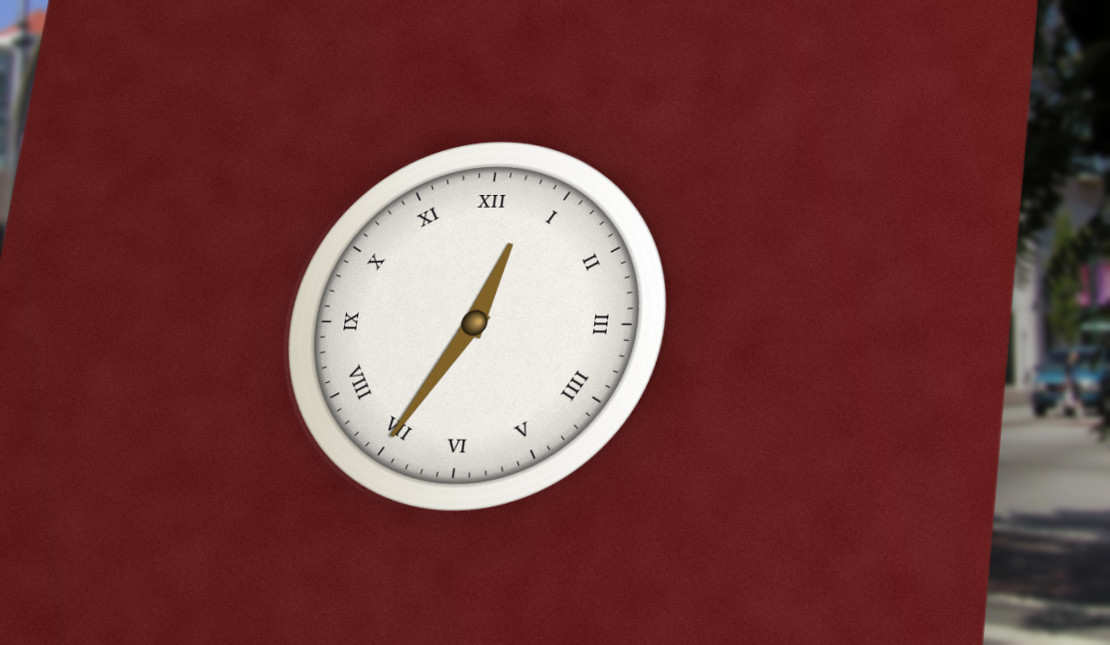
12:35
